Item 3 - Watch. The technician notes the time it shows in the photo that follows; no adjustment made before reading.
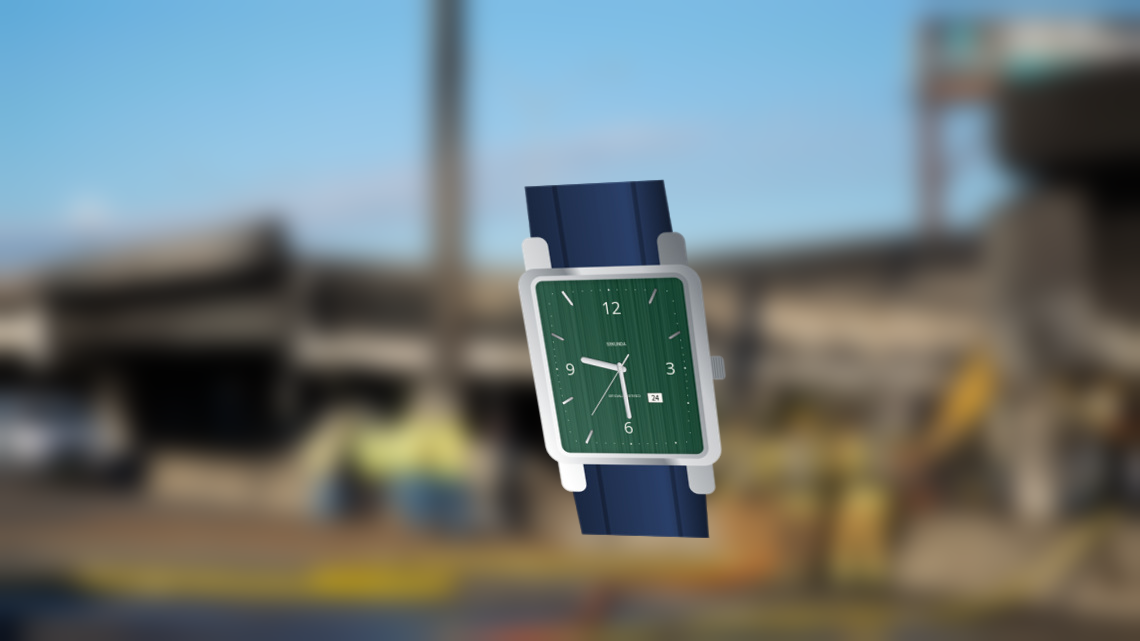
9:29:36
